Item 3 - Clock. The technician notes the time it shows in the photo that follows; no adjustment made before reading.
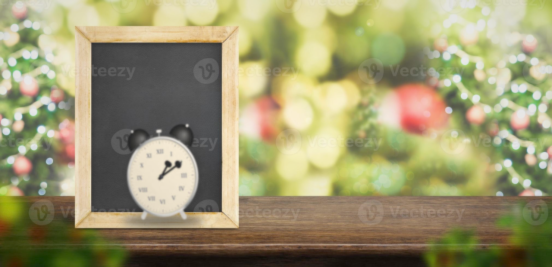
1:10
